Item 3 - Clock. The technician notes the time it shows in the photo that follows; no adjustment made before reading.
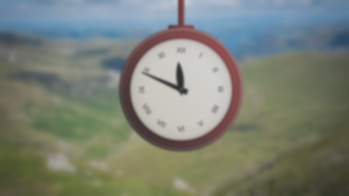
11:49
